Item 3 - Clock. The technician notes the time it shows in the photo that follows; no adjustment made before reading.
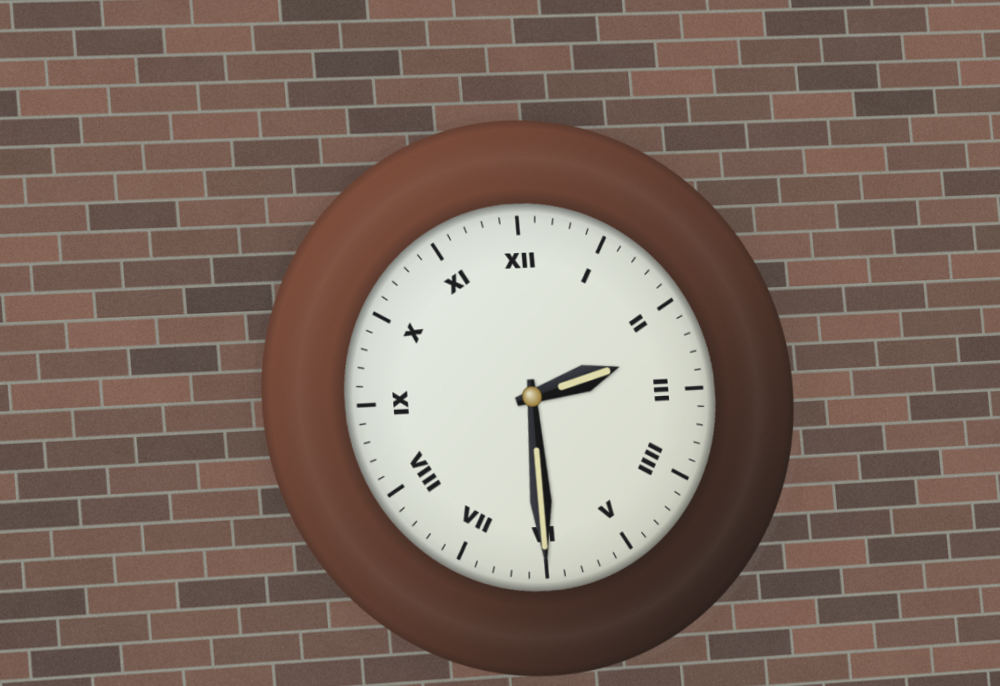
2:30
